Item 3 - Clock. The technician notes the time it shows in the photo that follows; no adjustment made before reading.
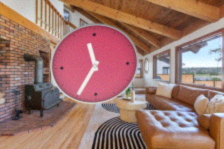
11:35
